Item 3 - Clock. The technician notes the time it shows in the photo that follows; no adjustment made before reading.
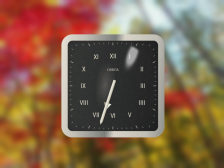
6:33
